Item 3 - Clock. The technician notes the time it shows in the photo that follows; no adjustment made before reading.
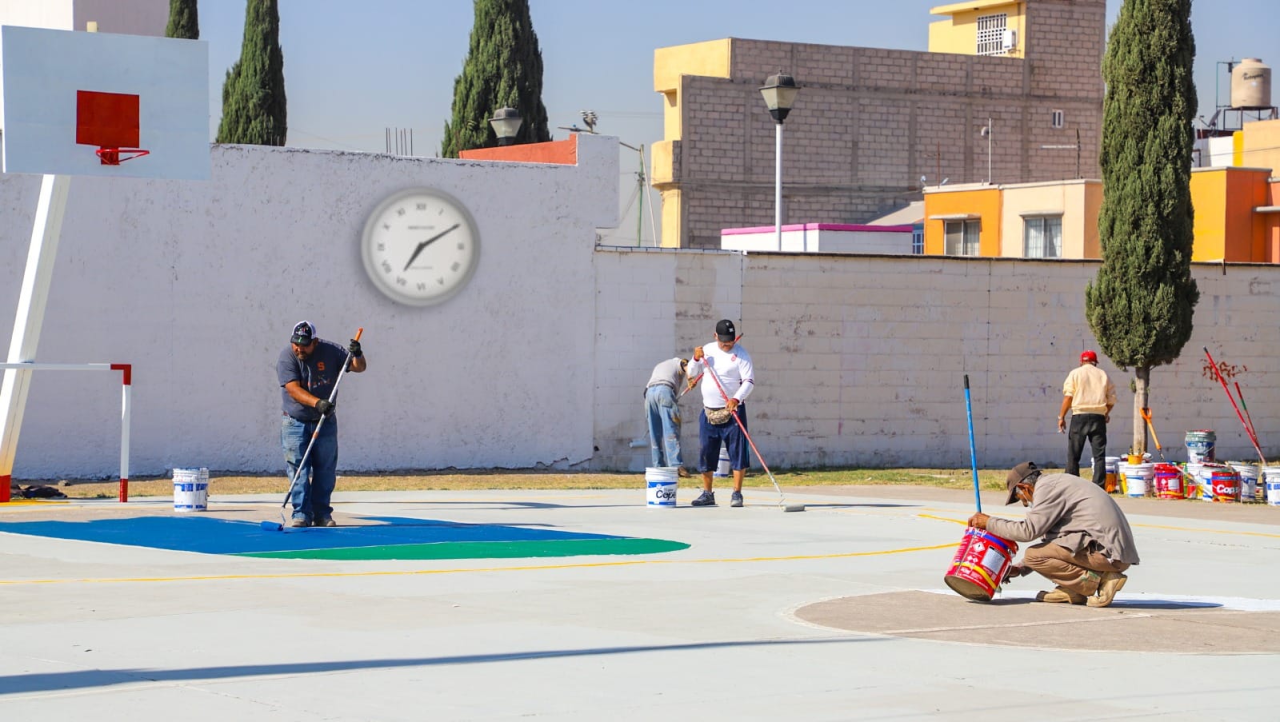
7:10
